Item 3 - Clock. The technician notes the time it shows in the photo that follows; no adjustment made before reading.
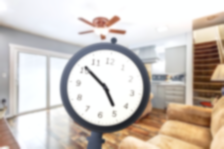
4:51
